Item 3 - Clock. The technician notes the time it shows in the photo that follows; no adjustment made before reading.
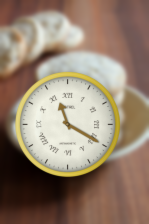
11:20
